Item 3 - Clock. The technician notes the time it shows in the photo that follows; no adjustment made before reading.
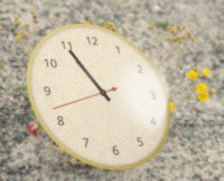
10:54:42
